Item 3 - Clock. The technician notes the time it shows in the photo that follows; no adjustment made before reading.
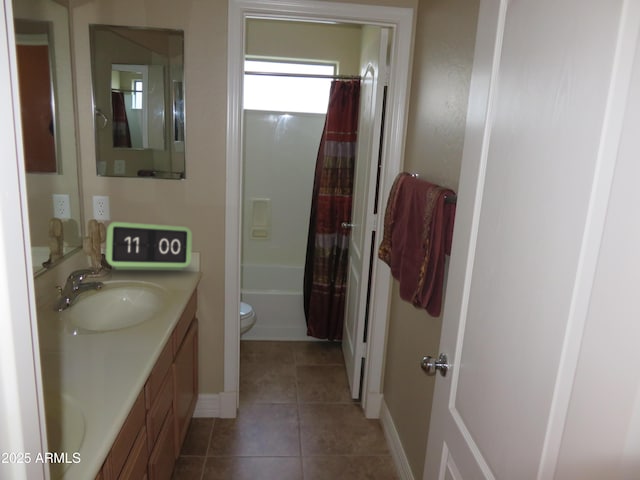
11:00
